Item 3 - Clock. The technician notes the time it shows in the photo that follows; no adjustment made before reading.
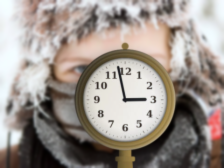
2:58
